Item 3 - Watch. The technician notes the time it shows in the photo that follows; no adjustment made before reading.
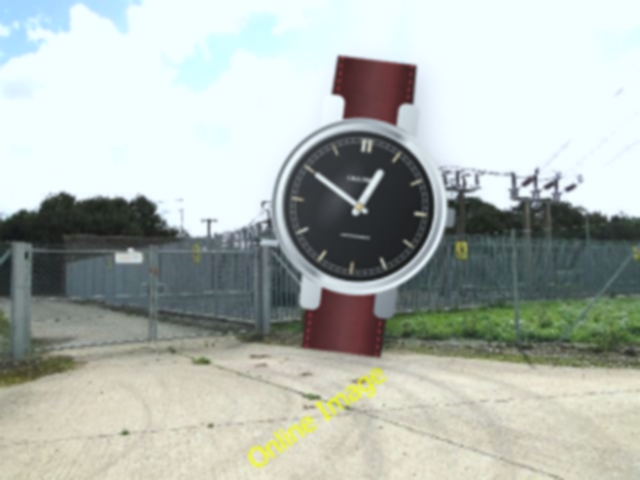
12:50
